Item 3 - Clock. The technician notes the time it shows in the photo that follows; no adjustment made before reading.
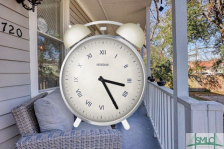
3:25
